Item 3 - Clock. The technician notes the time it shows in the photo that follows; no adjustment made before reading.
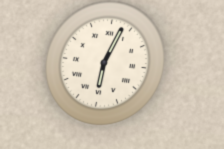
6:03
